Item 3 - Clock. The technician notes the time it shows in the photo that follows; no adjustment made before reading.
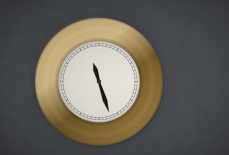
11:27
